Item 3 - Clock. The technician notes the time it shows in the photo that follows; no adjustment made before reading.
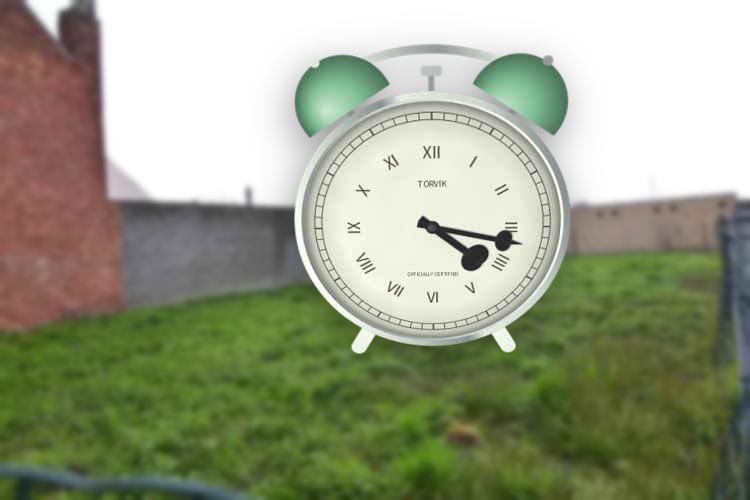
4:17
